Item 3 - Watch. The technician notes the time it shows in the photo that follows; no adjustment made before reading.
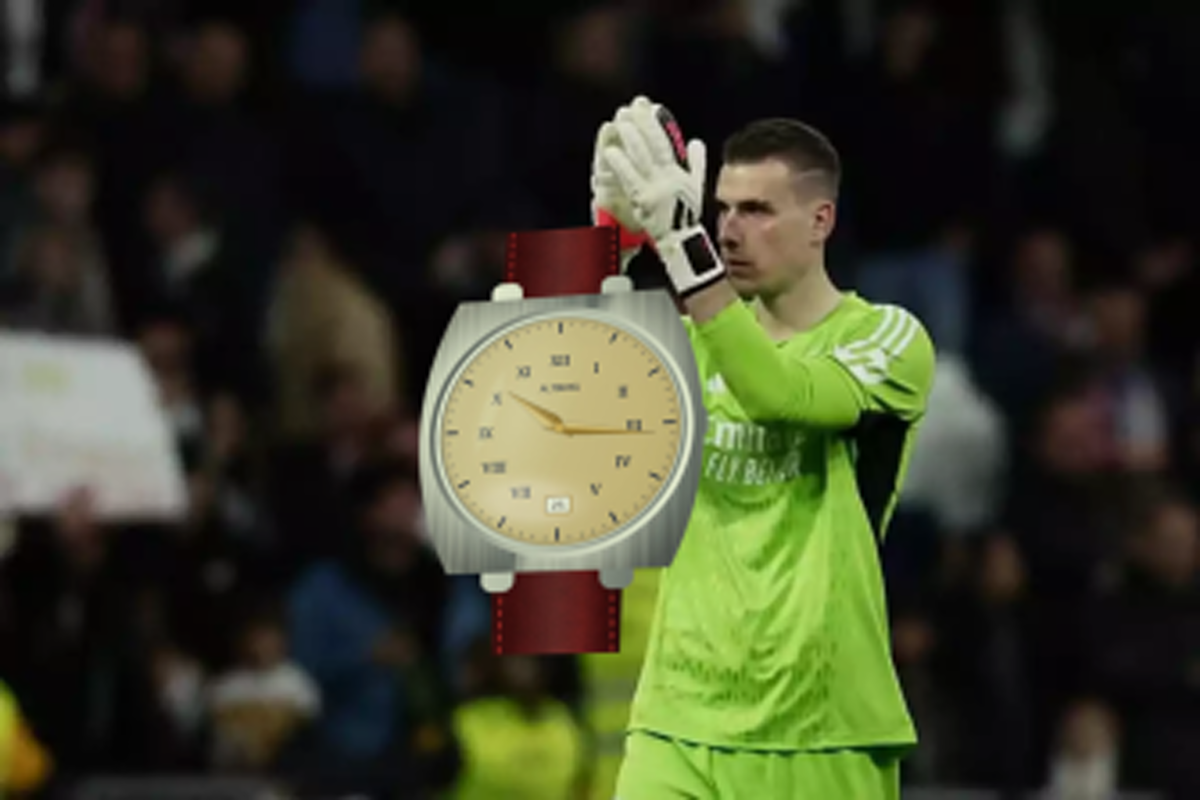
10:16
